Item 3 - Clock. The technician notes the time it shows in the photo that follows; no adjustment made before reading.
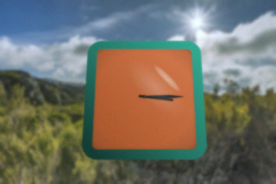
3:15
